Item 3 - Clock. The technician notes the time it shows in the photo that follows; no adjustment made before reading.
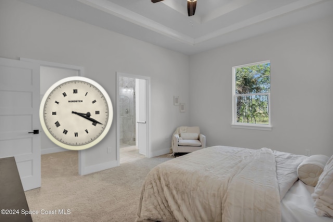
3:19
